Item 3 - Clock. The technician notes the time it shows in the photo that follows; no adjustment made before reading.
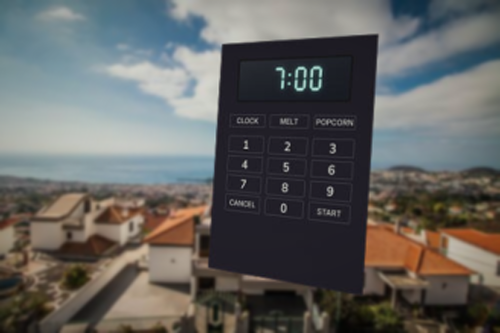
7:00
